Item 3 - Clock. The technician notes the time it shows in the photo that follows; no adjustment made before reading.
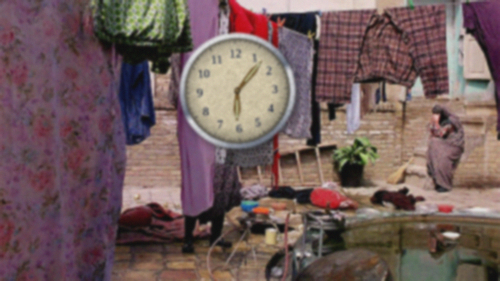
6:07
